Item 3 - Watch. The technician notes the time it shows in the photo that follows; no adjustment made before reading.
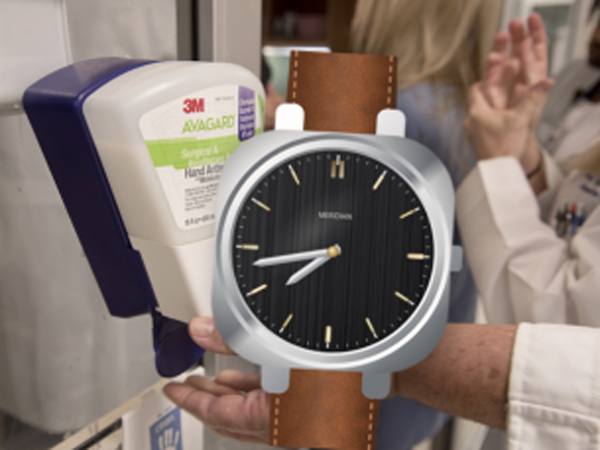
7:43
